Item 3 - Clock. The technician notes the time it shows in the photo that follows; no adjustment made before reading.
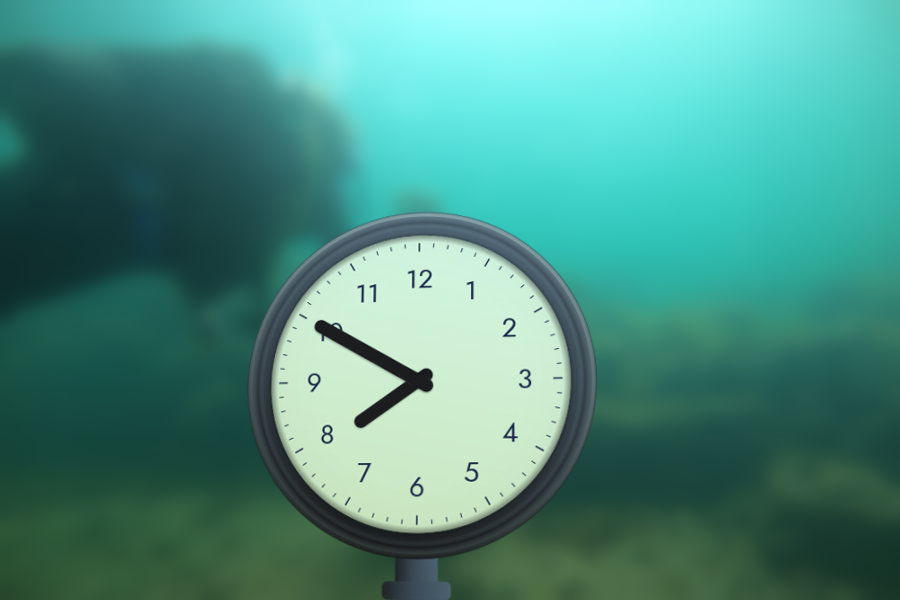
7:50
